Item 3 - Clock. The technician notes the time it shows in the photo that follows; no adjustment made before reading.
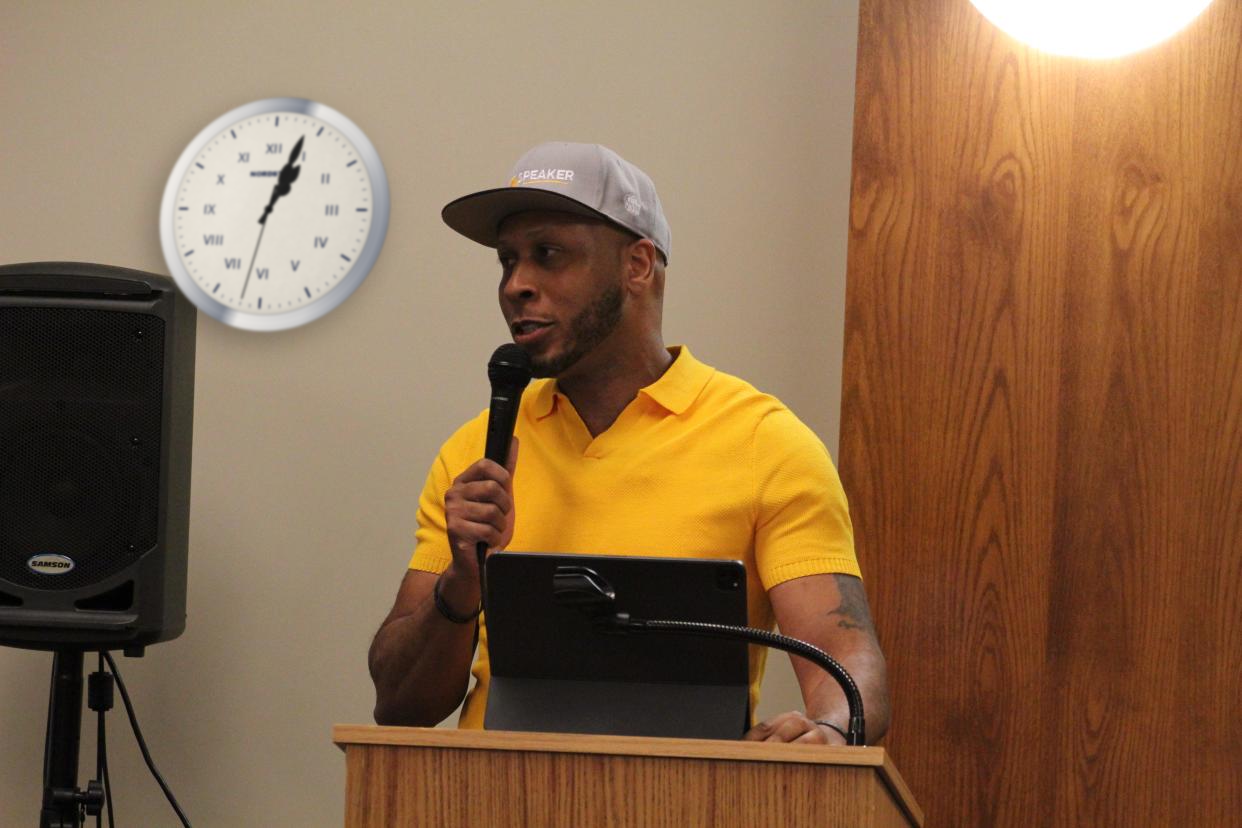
1:03:32
